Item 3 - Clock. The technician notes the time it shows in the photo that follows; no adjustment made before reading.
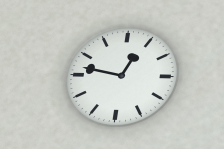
12:47
